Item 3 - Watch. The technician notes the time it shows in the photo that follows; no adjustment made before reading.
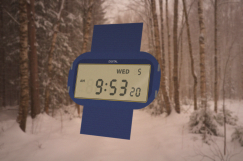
9:53:20
